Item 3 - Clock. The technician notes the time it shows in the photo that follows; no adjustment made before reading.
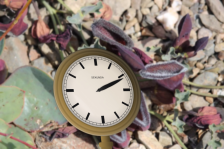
2:11
